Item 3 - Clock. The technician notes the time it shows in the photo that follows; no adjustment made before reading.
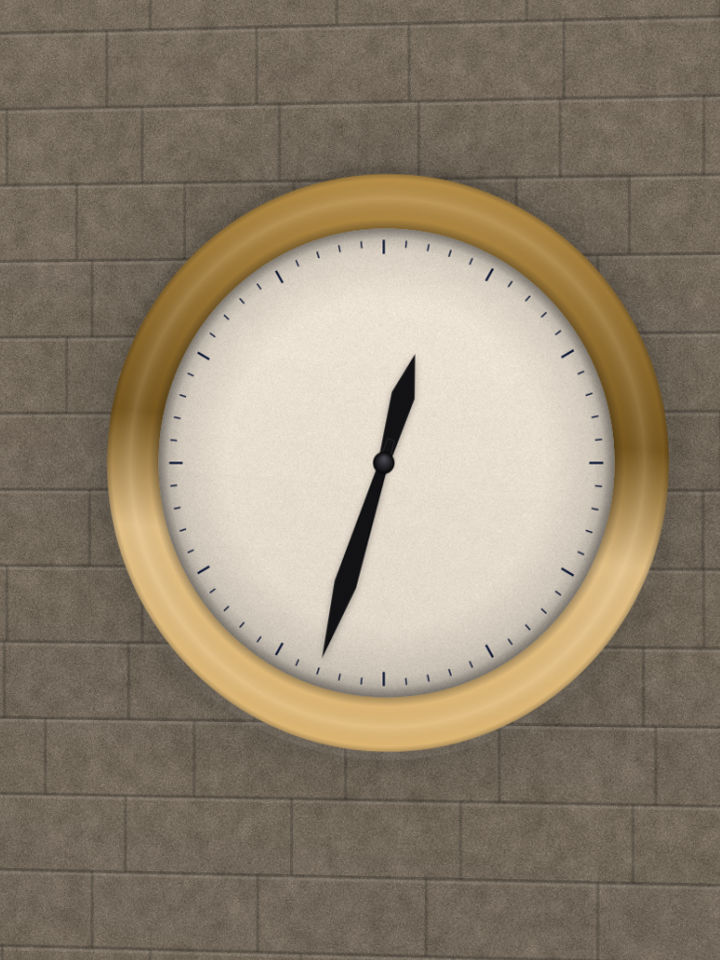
12:33
